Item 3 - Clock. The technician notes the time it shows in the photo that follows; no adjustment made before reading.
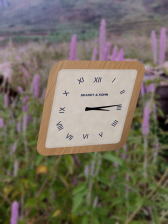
3:14
